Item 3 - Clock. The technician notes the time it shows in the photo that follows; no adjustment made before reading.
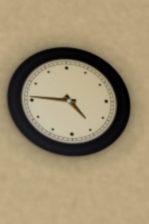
4:46
